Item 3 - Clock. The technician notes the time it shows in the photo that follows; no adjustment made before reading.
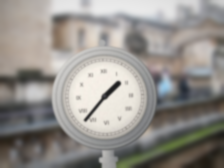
1:37
